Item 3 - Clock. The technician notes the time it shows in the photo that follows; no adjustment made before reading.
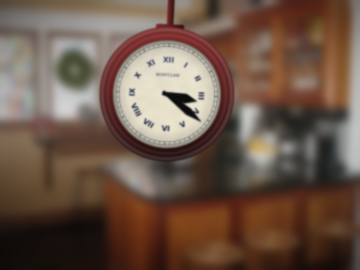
3:21
